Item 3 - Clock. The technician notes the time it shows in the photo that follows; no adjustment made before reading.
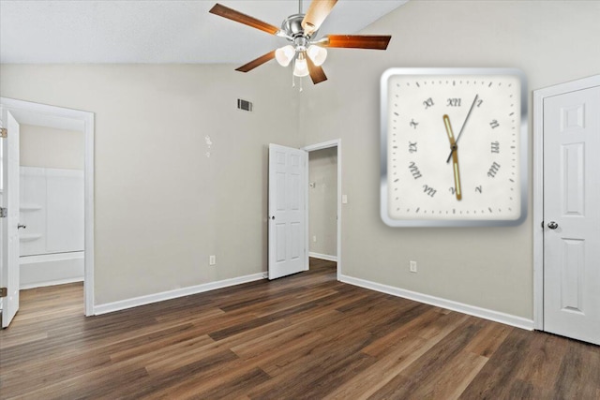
11:29:04
